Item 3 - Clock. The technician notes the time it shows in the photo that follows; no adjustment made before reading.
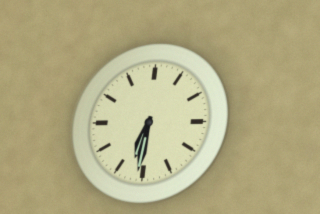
6:31
